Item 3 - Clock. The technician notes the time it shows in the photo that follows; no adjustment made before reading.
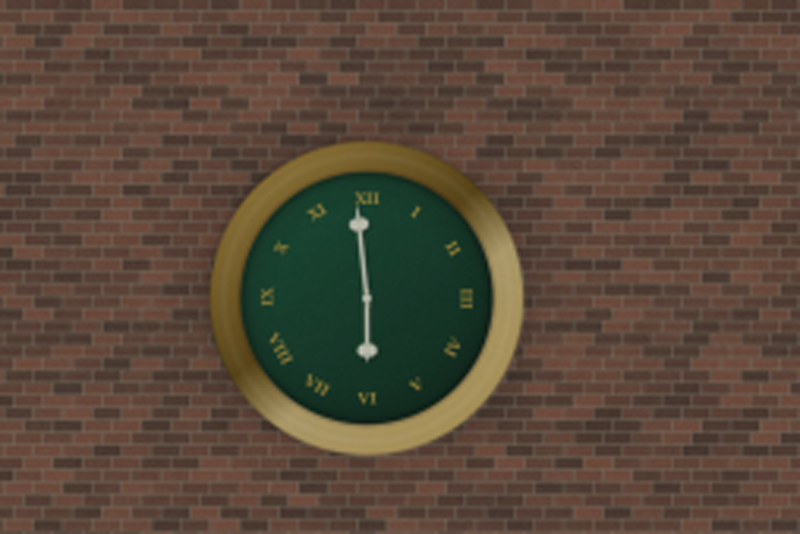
5:59
